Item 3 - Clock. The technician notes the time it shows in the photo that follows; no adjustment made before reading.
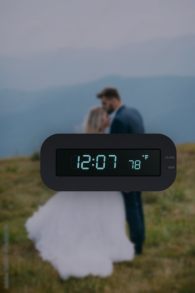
12:07
